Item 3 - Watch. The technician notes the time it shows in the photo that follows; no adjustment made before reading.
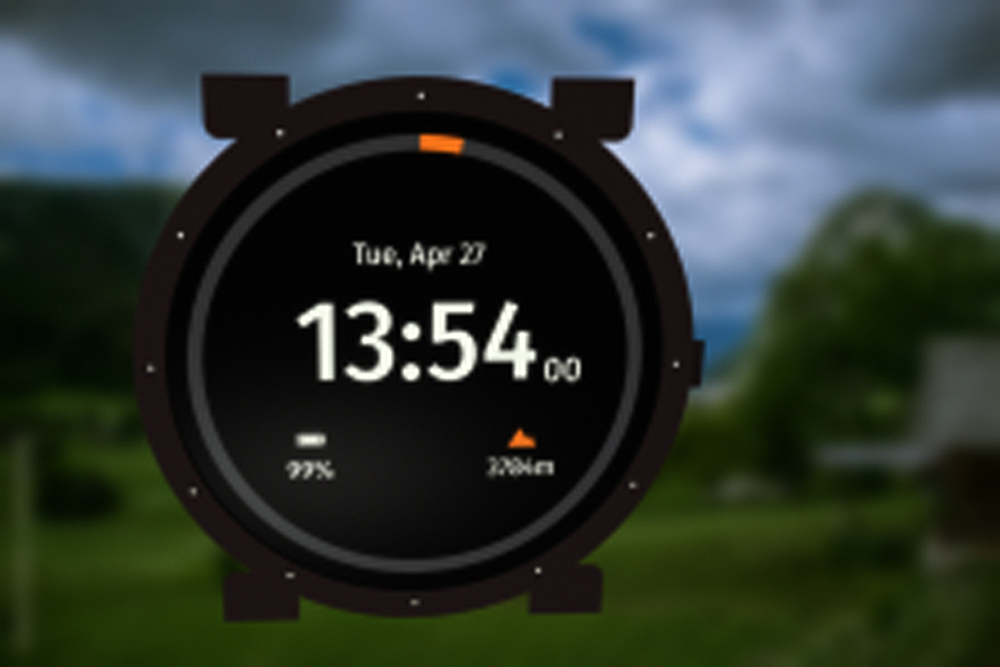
13:54:00
